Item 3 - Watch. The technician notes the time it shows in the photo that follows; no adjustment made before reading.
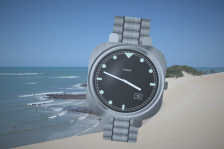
3:48
